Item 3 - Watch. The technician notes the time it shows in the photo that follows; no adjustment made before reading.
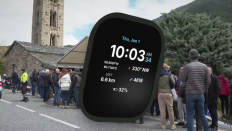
10:03
